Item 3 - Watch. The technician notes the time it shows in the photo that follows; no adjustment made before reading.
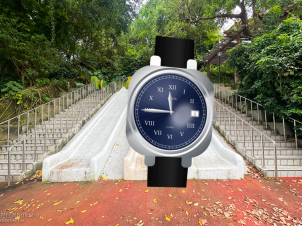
11:45
